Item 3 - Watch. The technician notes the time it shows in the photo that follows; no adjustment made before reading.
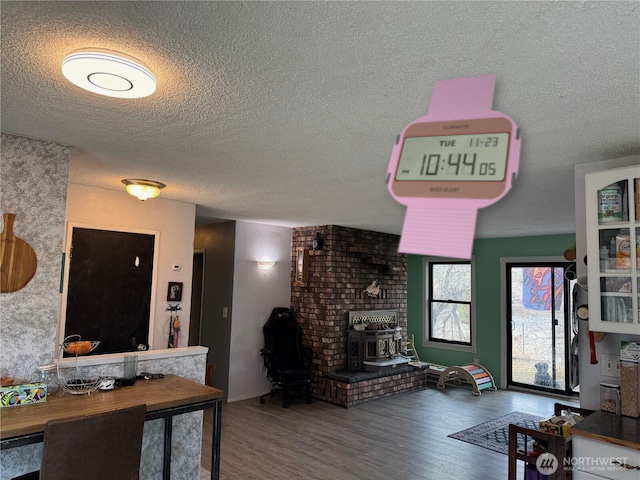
10:44:05
